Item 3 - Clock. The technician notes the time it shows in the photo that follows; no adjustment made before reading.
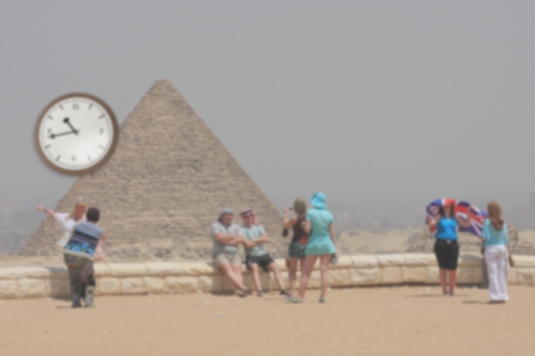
10:43
